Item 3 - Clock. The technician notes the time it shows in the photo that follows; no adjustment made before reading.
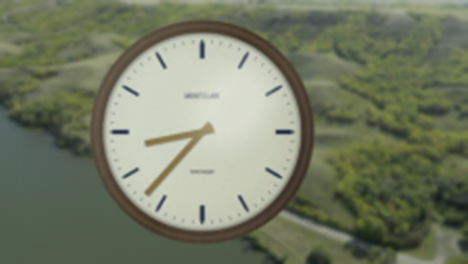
8:37
